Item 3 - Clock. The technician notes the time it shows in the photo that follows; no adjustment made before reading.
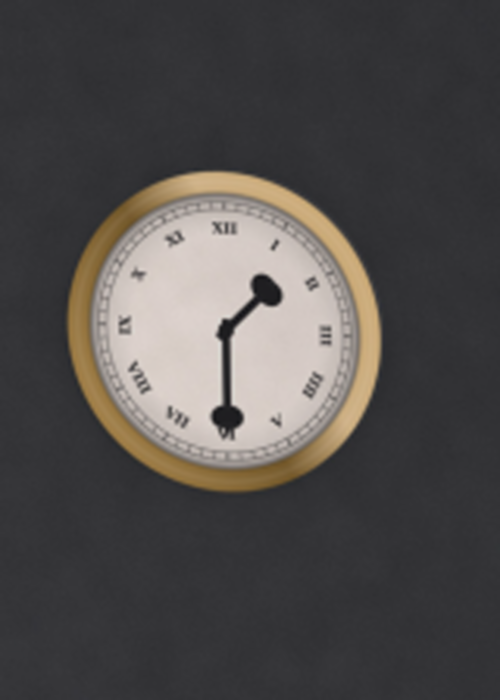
1:30
